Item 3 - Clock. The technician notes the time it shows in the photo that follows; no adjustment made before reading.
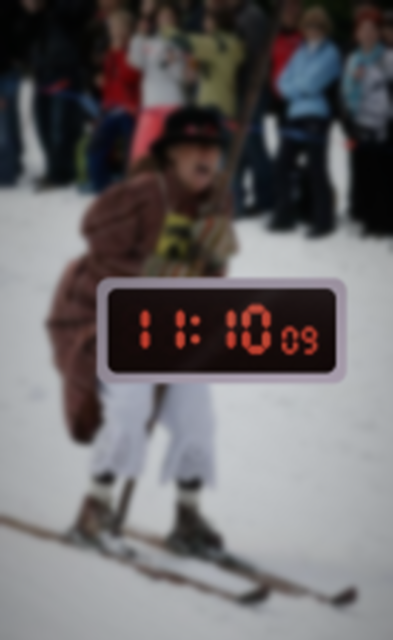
11:10:09
